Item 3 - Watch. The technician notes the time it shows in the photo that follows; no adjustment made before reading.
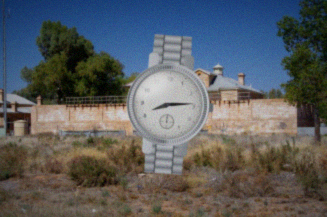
8:14
